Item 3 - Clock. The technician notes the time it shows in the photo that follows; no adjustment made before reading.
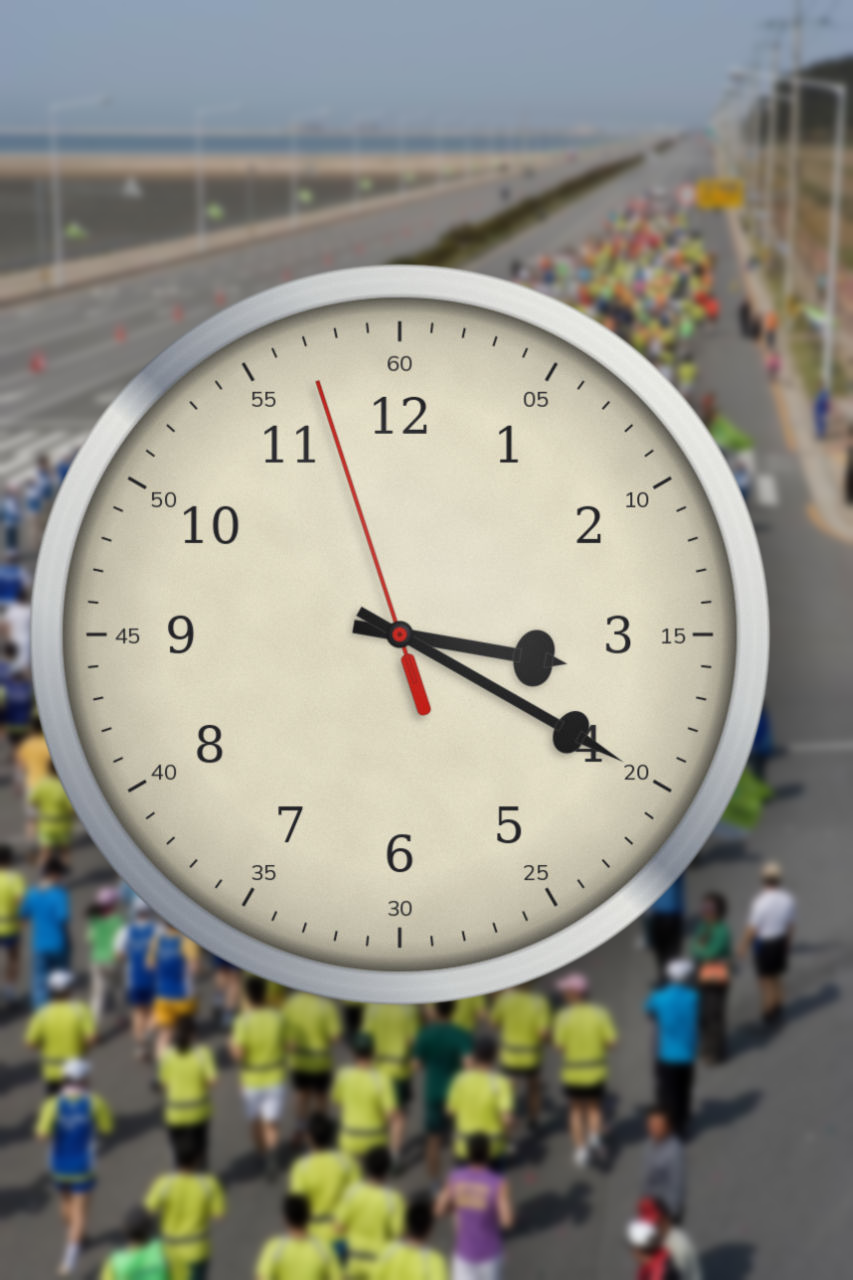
3:19:57
